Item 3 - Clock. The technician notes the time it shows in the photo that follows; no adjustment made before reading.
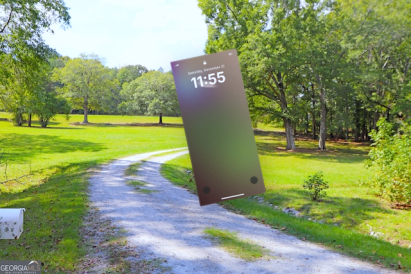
11:55
